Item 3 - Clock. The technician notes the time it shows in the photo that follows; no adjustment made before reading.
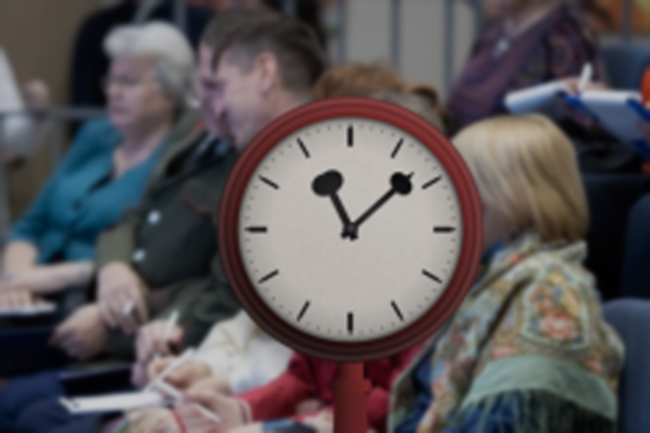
11:08
